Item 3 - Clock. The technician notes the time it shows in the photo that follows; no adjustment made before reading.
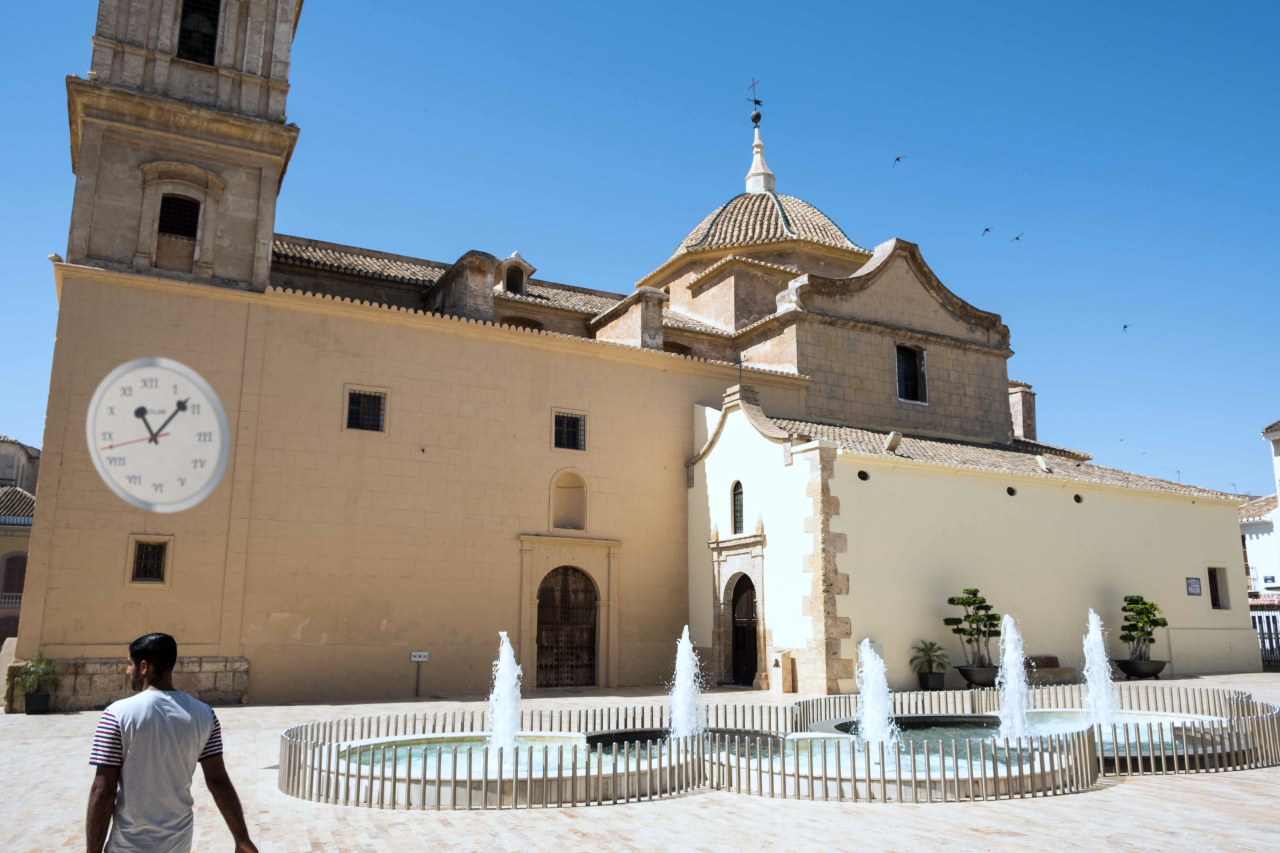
11:07:43
